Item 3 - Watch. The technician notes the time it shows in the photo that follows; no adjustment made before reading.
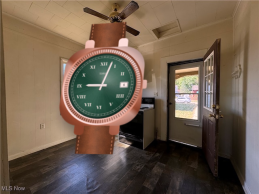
9:03
